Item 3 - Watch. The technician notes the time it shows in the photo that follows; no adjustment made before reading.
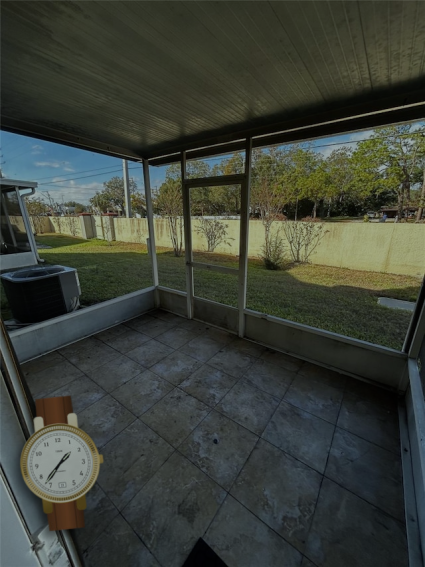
1:37
